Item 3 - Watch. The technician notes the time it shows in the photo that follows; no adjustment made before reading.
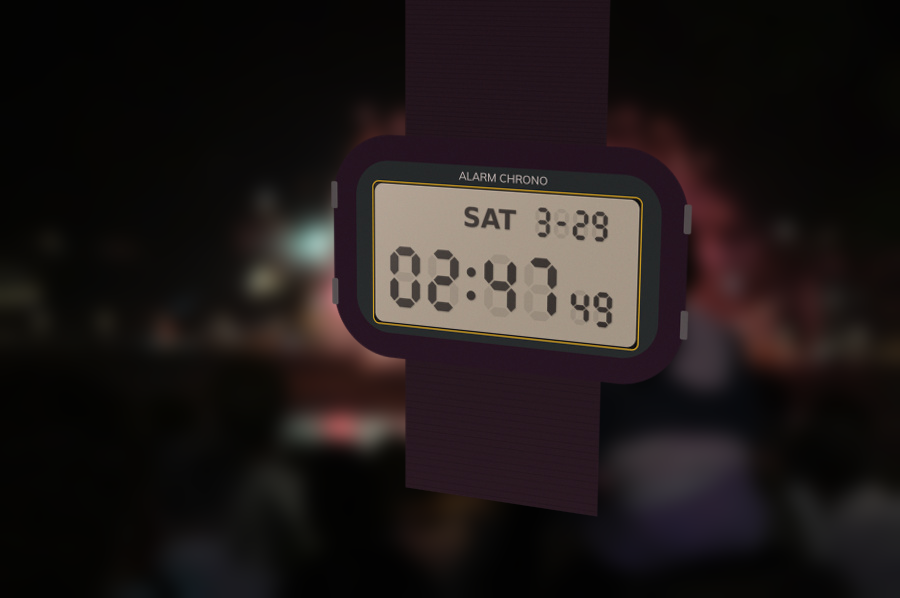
2:47:49
